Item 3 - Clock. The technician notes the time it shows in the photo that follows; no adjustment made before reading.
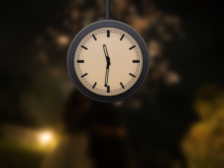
11:31
